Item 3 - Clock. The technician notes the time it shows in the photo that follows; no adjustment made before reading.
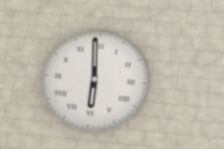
5:59
